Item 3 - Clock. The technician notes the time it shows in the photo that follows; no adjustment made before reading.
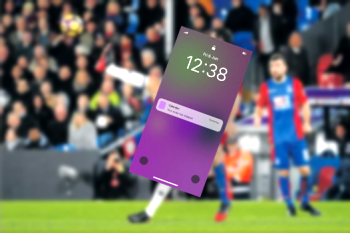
12:38
